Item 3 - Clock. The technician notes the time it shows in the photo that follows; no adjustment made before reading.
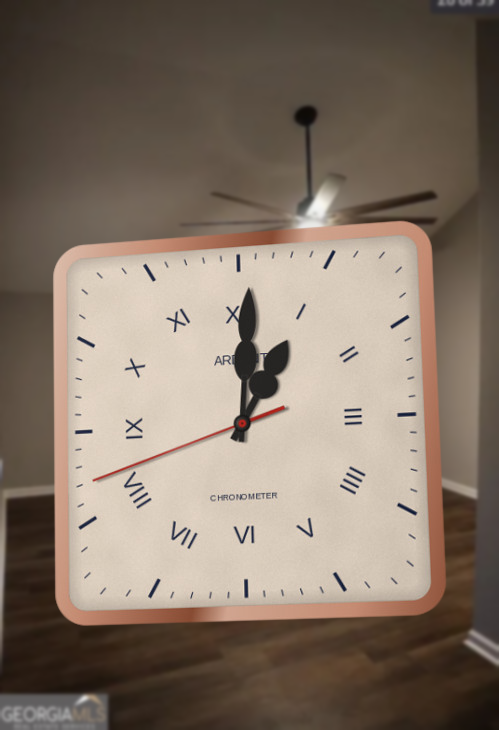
1:00:42
